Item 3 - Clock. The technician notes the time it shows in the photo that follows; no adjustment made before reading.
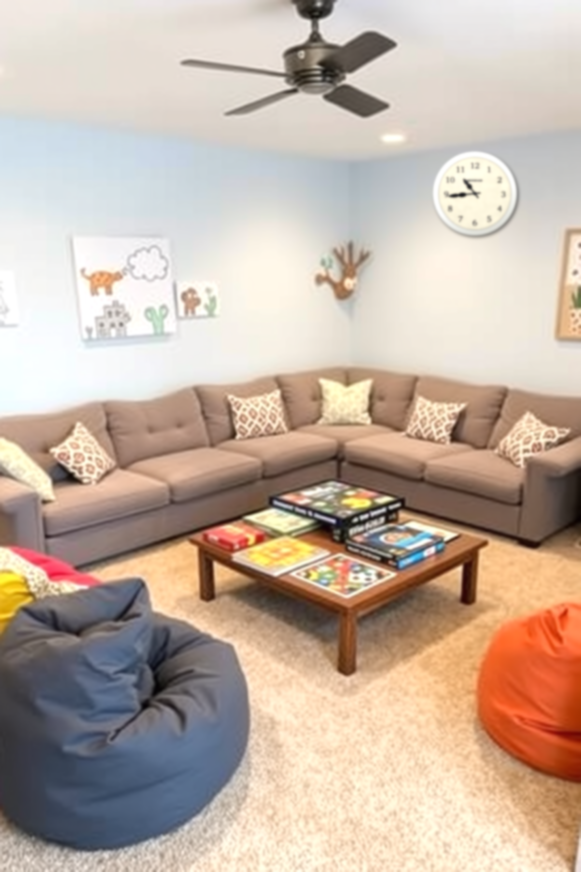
10:44
